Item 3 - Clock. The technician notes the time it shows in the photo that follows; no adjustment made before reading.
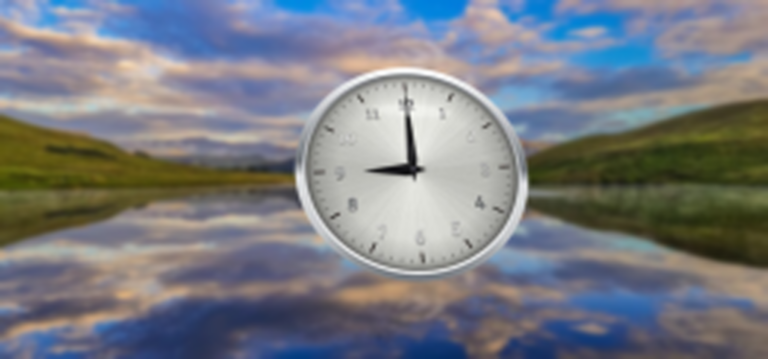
9:00
